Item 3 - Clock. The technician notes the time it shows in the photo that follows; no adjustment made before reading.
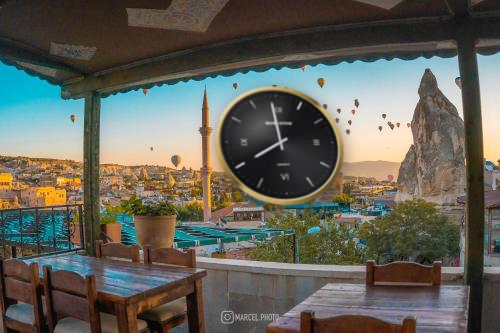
7:59
